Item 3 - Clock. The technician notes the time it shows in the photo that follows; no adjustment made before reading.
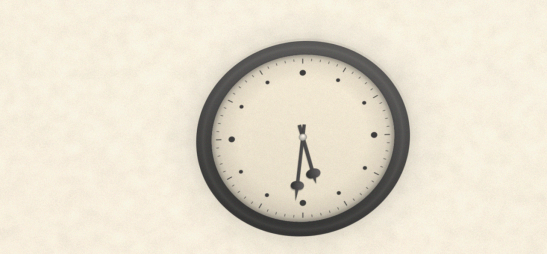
5:31
